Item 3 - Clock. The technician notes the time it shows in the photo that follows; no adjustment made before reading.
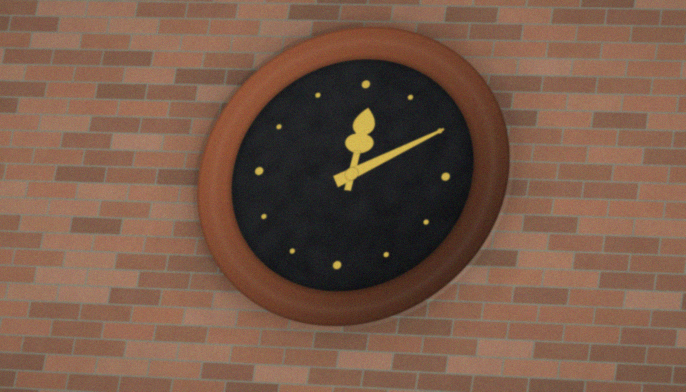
12:10
